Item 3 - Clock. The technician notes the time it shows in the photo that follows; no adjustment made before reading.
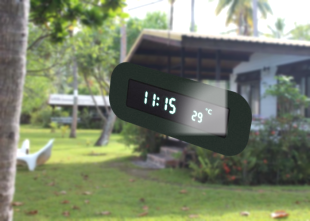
11:15
